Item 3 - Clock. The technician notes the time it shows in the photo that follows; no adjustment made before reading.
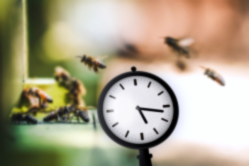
5:17
